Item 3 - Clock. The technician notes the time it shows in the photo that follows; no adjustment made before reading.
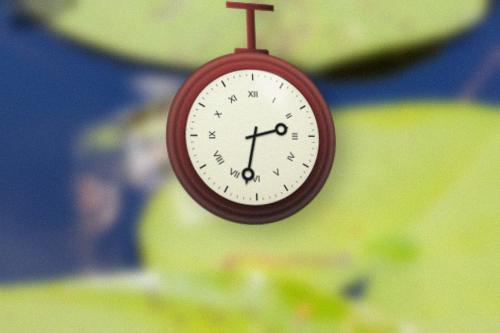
2:32
